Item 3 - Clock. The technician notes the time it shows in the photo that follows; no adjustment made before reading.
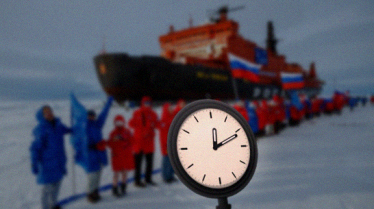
12:11
